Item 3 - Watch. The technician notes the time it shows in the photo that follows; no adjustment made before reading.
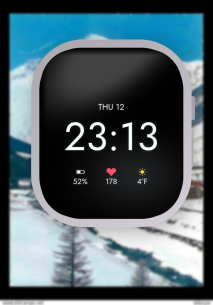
23:13
